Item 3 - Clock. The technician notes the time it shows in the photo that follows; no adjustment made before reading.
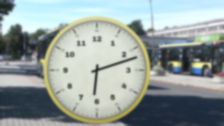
6:12
